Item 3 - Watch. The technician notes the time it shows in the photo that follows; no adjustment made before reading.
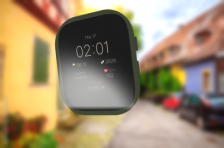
2:01
